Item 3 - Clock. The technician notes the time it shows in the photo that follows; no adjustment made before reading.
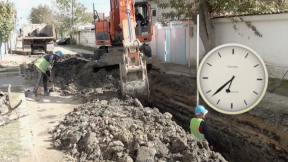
6:38
